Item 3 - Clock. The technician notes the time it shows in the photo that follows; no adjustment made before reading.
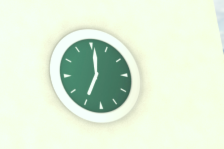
7:01
